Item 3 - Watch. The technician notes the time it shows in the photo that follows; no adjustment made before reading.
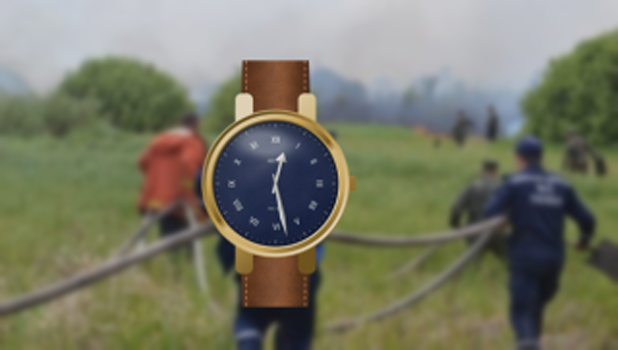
12:28
